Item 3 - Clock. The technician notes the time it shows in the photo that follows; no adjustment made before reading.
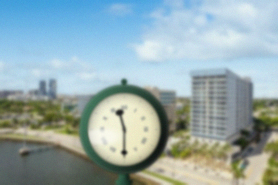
11:30
